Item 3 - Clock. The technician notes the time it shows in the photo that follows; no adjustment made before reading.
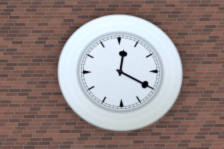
12:20
